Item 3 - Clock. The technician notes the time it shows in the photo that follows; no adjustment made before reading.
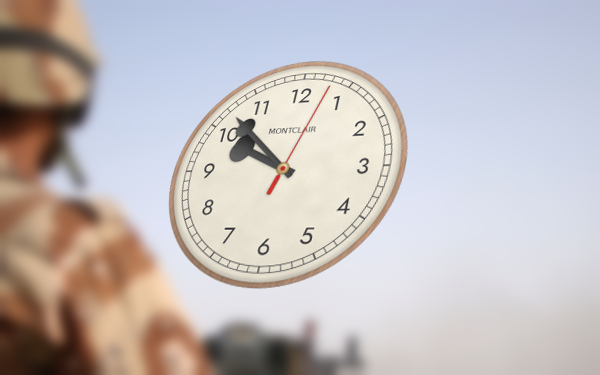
9:52:03
